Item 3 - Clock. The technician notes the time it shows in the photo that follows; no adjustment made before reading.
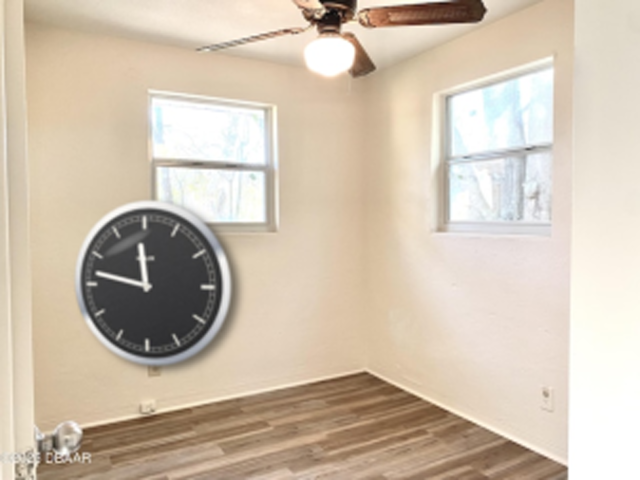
11:47
